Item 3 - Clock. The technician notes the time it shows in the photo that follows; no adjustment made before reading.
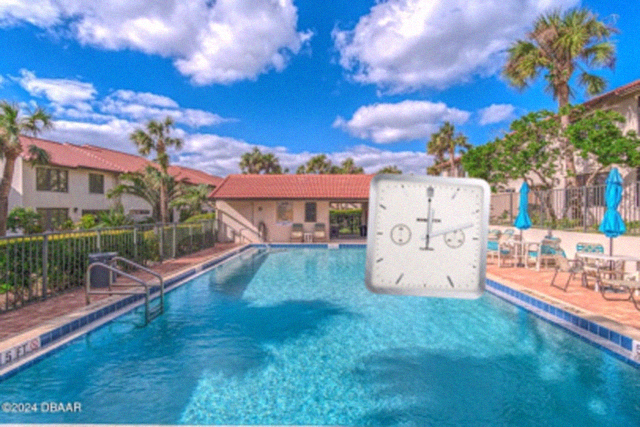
12:12
